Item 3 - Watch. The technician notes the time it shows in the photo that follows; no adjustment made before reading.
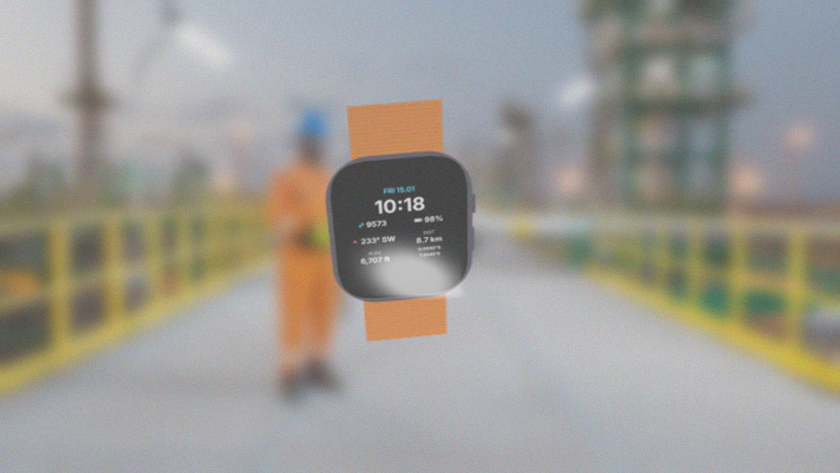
10:18
